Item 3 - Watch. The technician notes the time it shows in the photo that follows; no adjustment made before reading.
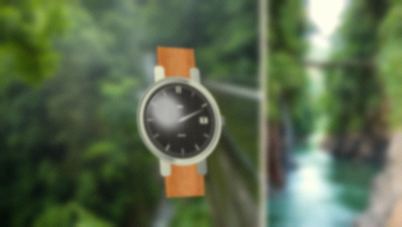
2:11
